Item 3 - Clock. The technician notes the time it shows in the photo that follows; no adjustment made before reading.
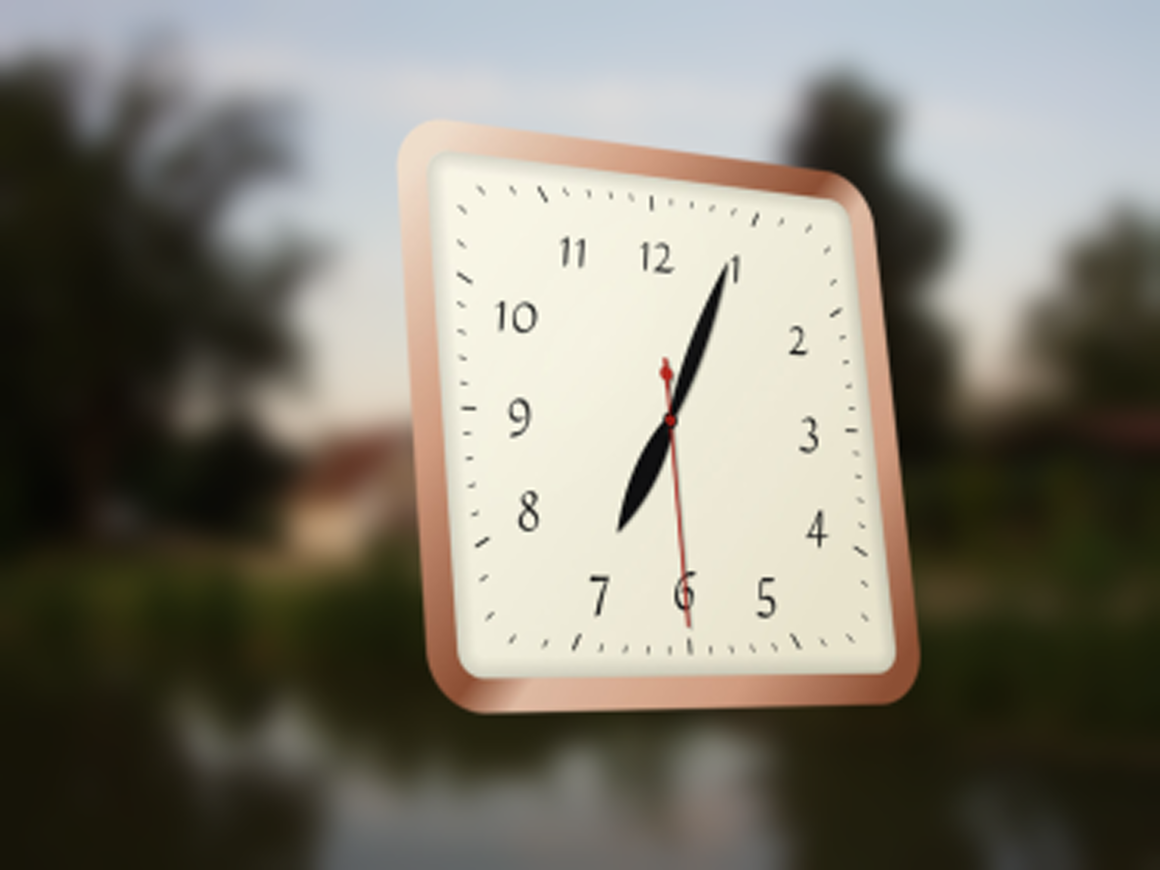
7:04:30
